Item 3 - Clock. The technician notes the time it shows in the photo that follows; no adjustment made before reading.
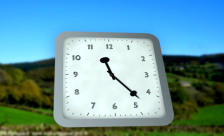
11:23
